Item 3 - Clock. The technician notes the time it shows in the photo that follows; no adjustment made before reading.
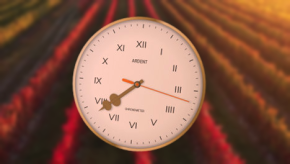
7:38:17
